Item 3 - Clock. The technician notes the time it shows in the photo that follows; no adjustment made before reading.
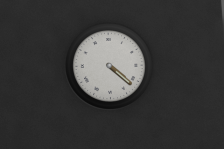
4:22
